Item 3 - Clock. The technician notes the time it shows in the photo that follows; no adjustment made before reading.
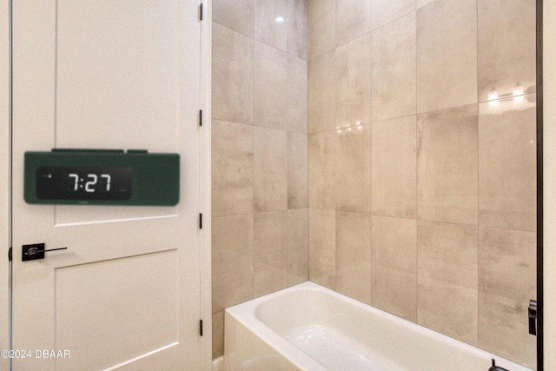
7:27
